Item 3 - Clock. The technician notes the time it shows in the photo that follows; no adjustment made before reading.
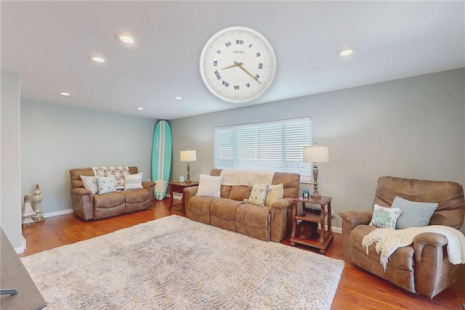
8:21
